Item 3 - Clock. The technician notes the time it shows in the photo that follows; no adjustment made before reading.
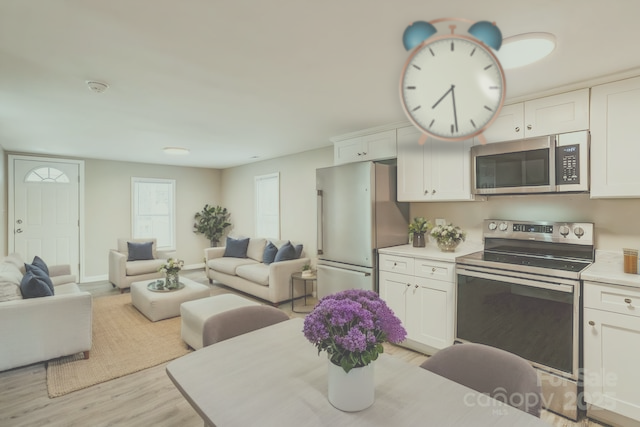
7:29
